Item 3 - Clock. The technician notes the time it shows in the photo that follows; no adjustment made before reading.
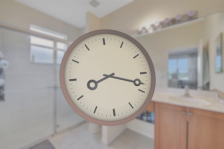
8:18
